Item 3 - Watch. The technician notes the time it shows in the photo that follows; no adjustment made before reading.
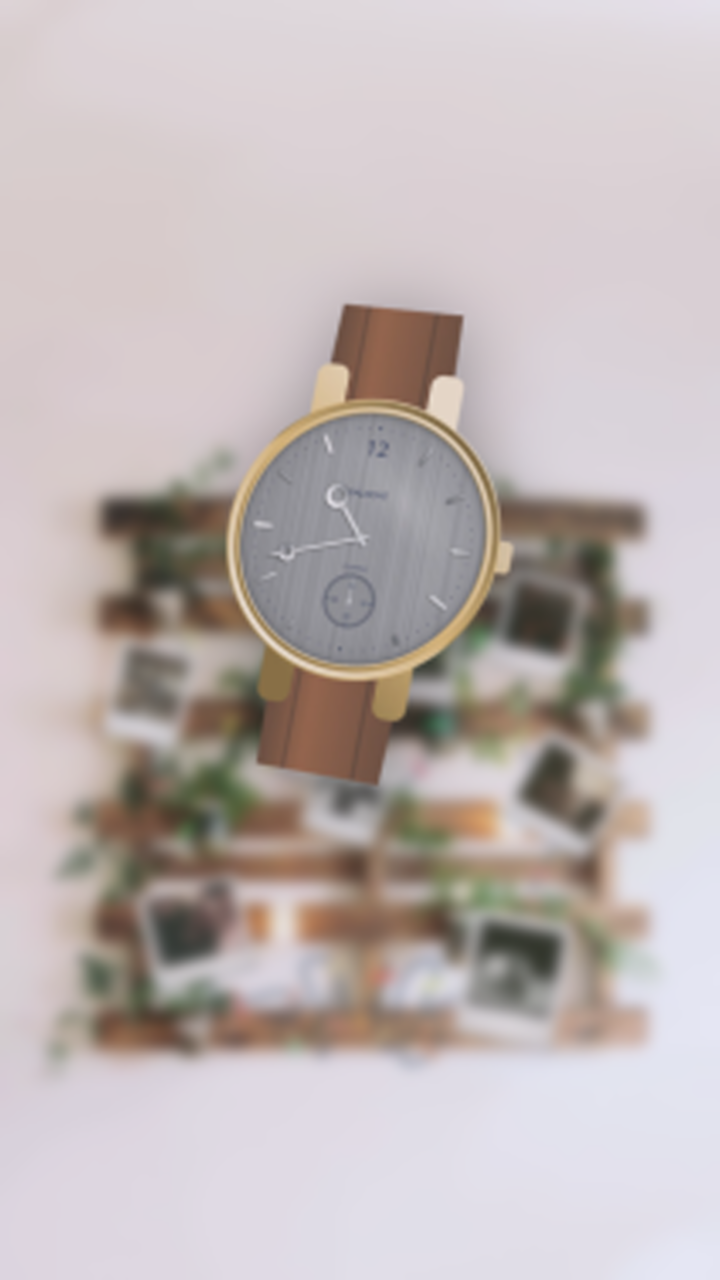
10:42
